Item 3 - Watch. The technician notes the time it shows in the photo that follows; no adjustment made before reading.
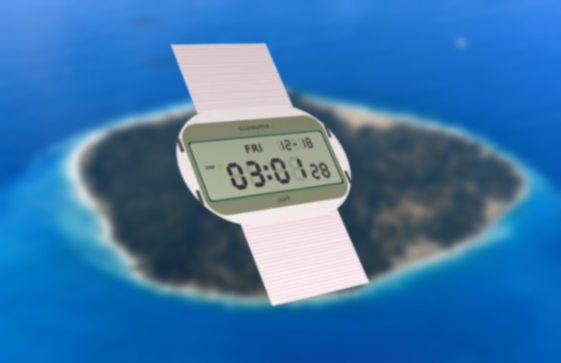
3:01:28
